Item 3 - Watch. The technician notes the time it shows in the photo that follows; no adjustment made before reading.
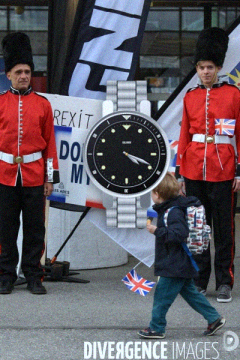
4:19
